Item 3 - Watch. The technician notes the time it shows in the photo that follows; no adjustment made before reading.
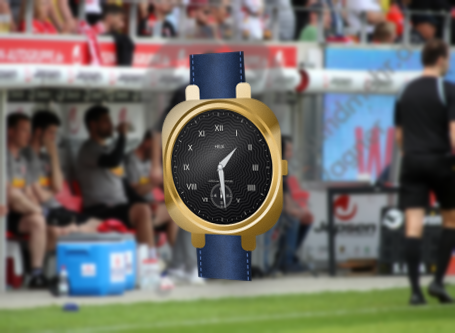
1:29
